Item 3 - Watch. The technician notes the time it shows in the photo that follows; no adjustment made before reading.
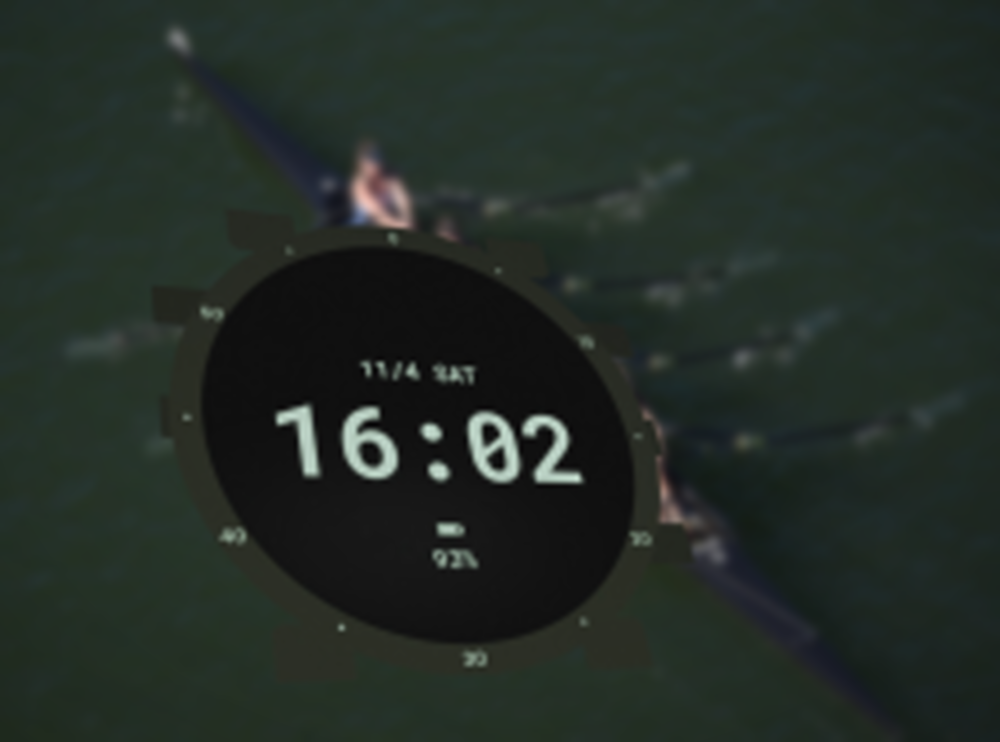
16:02
